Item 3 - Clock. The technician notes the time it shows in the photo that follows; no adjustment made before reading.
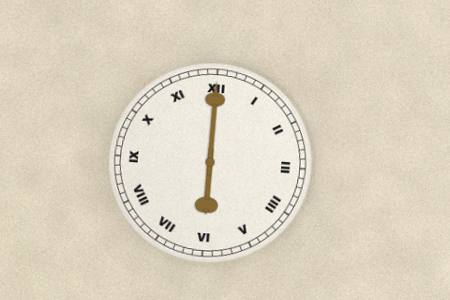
6:00
